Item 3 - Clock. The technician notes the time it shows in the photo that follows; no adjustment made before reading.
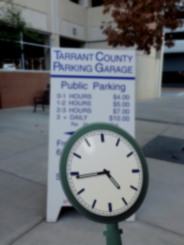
4:44
